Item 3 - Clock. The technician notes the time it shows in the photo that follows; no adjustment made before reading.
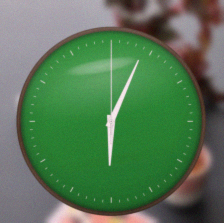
6:04:00
